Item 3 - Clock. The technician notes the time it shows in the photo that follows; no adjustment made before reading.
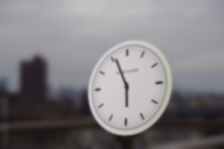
5:56
